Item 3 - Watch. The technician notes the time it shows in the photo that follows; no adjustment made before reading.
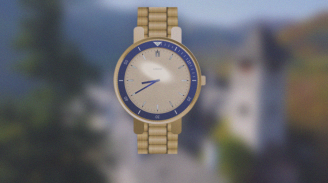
8:40
